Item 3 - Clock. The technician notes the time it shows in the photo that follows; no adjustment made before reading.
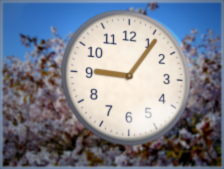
9:06
